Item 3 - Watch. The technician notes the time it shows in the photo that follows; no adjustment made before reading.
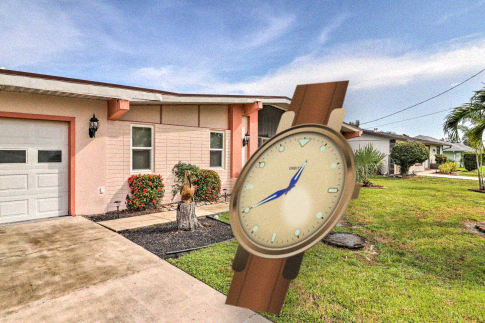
12:40
